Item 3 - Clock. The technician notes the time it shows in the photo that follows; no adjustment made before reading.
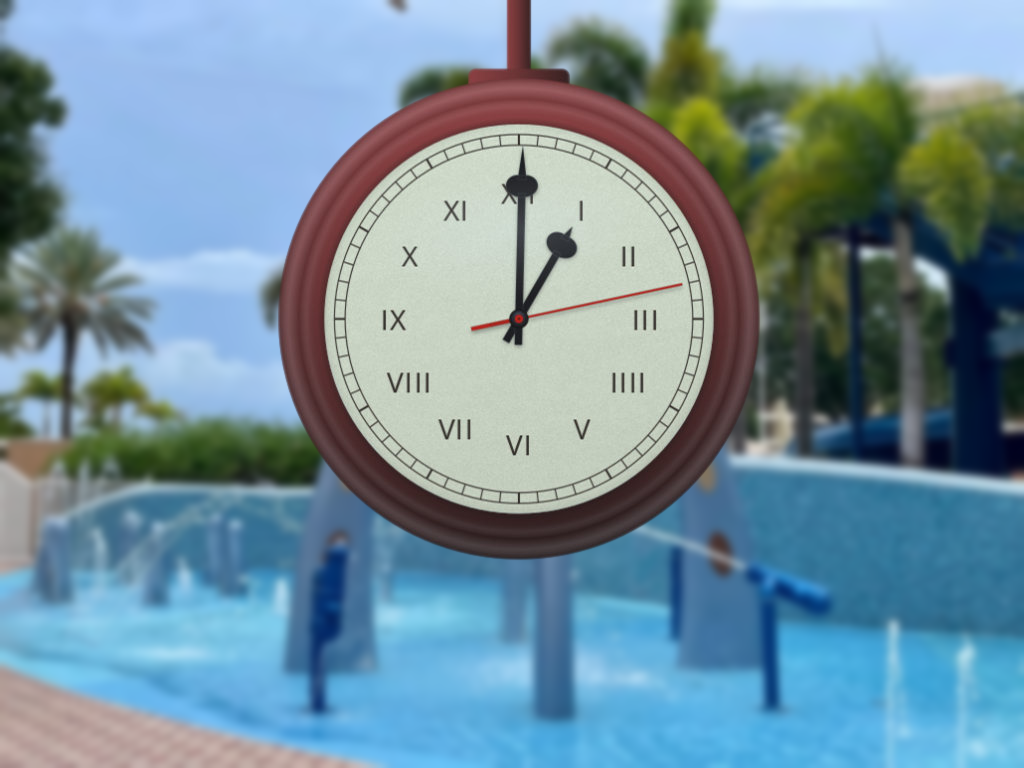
1:00:13
